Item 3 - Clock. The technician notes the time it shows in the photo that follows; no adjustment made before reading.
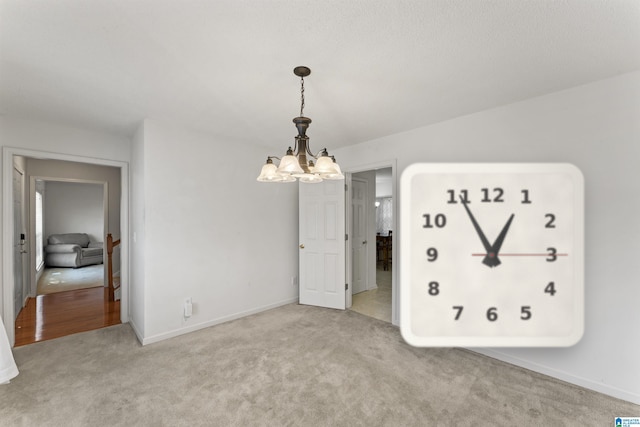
12:55:15
